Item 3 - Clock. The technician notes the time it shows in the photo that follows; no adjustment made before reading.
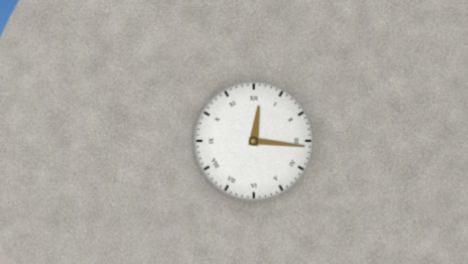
12:16
